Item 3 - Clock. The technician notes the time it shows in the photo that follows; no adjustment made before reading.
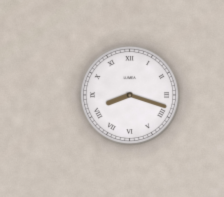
8:18
